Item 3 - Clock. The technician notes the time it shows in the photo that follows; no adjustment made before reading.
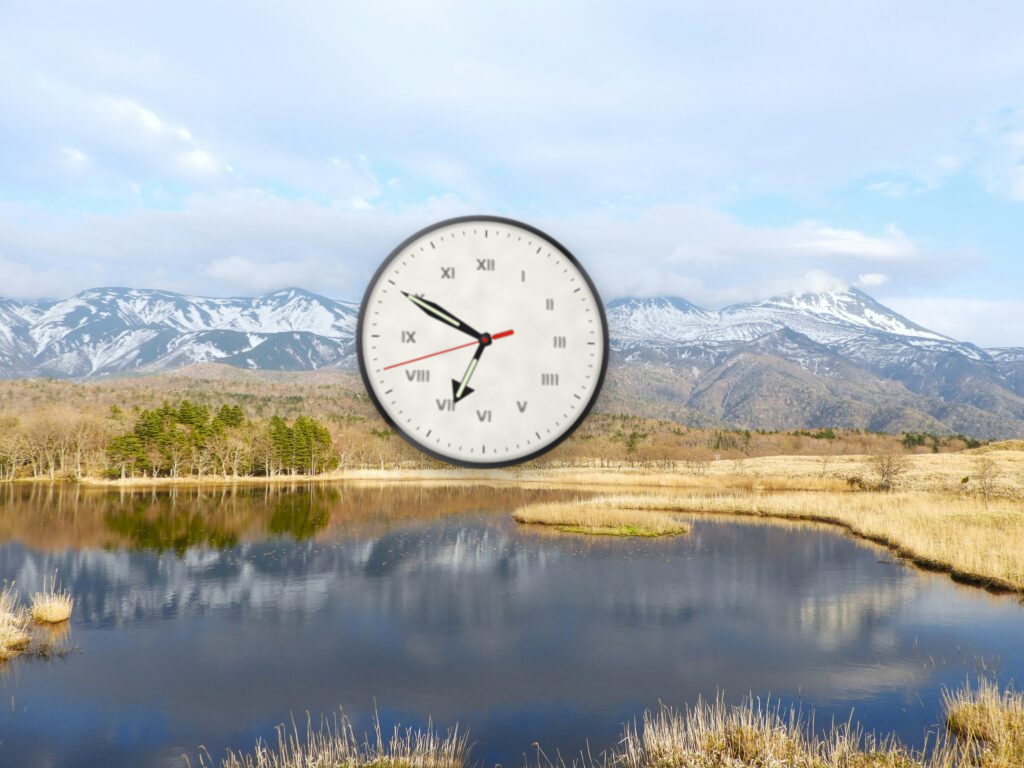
6:49:42
